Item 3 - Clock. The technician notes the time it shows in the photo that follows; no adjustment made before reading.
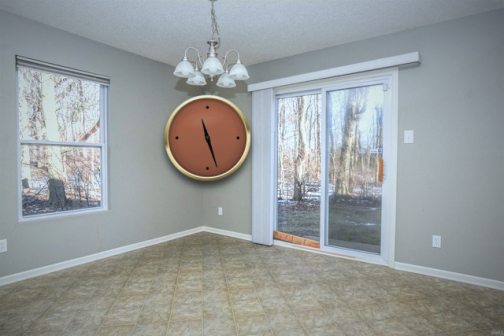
11:27
